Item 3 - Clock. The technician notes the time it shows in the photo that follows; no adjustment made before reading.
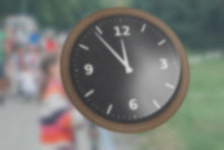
11:54
